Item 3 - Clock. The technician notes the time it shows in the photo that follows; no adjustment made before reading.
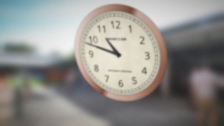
10:48
